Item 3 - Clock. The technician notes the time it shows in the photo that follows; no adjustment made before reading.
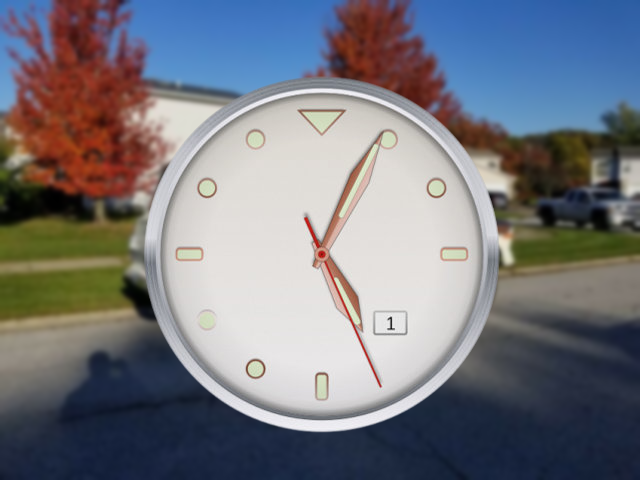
5:04:26
